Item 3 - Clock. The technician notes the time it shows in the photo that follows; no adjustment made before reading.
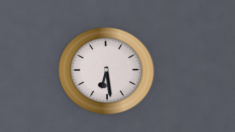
6:29
